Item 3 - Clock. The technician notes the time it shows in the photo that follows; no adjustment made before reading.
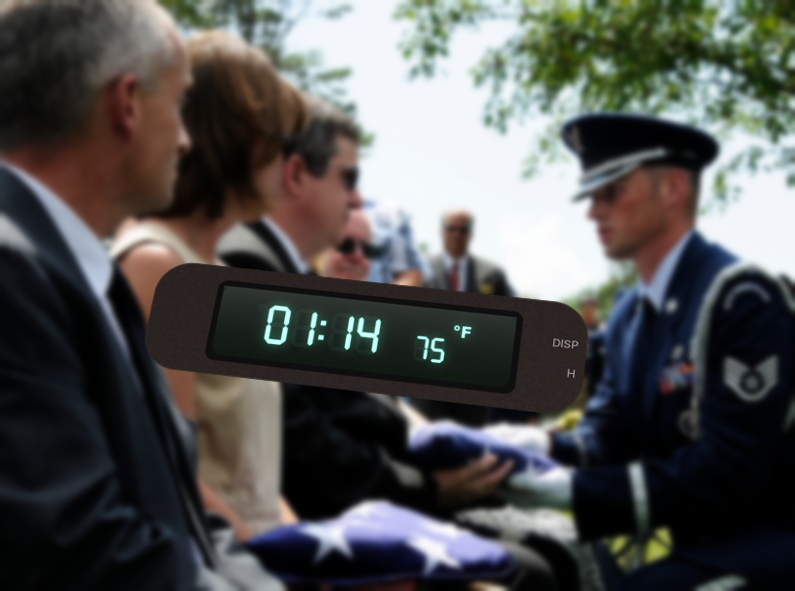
1:14
